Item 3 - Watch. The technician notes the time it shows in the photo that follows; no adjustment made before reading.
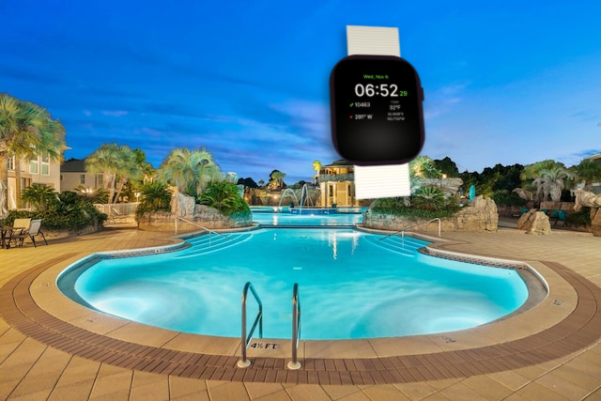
6:52
